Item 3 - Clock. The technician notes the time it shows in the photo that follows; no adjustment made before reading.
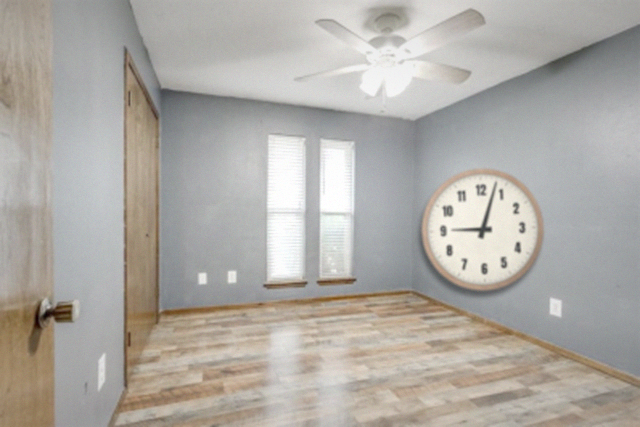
9:03
